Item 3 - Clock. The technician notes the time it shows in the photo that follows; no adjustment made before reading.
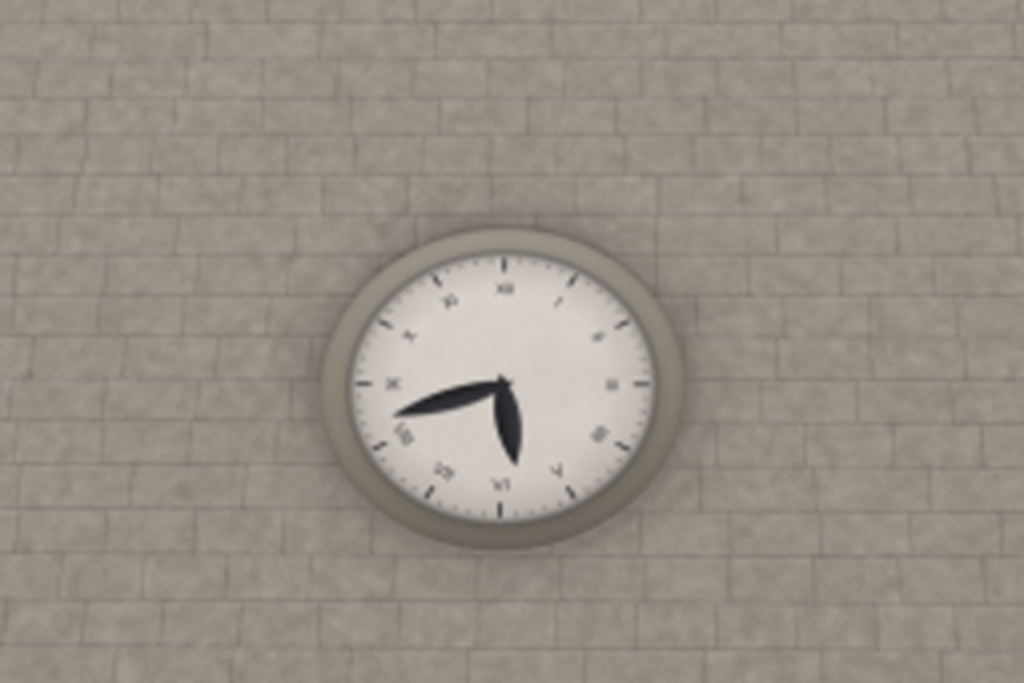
5:42
